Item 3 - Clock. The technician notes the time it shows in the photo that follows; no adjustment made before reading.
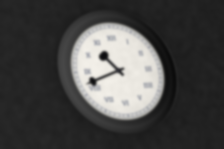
10:42
